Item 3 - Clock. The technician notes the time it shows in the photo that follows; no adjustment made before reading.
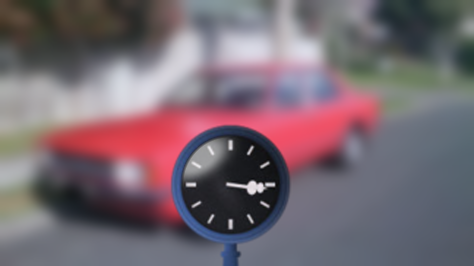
3:16
